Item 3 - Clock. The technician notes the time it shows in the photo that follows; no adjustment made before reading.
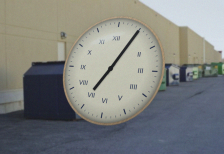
7:05
